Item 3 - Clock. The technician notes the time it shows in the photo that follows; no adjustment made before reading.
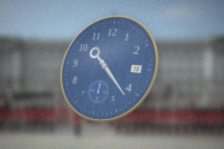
10:22
